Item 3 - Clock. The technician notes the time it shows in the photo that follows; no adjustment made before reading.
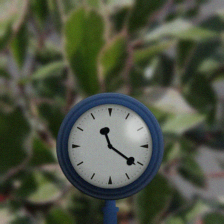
11:21
